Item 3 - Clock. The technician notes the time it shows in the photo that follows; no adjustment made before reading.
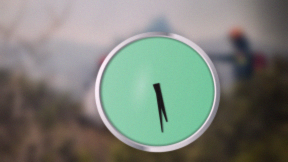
5:29
